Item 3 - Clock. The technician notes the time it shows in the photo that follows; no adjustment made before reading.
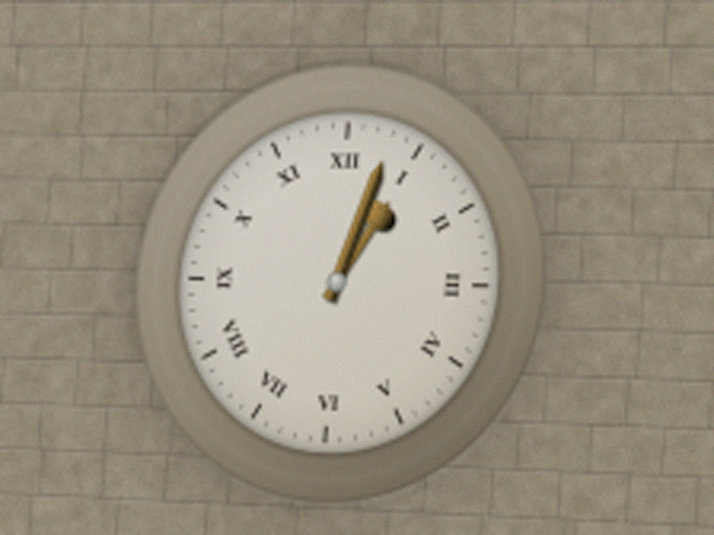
1:03
